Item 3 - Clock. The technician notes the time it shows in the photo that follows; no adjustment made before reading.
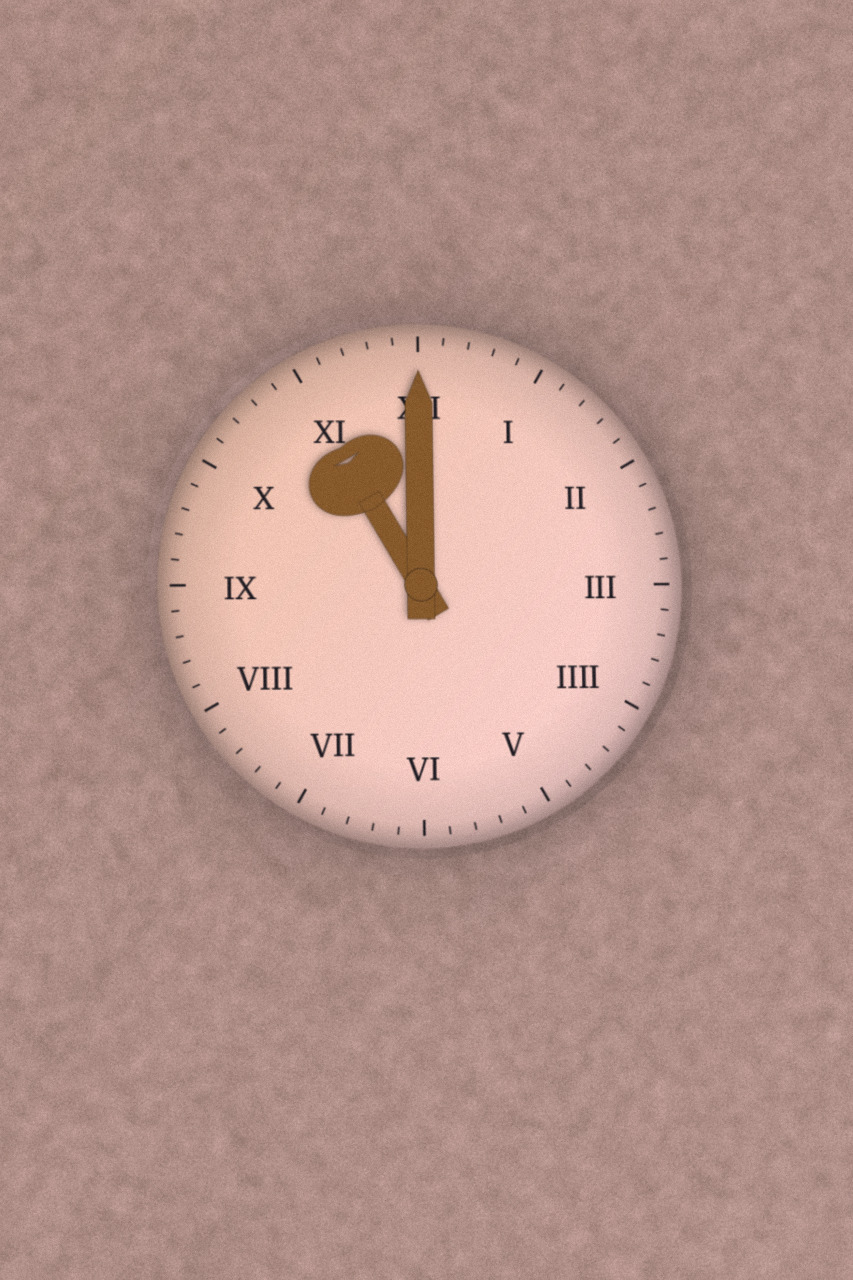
11:00
